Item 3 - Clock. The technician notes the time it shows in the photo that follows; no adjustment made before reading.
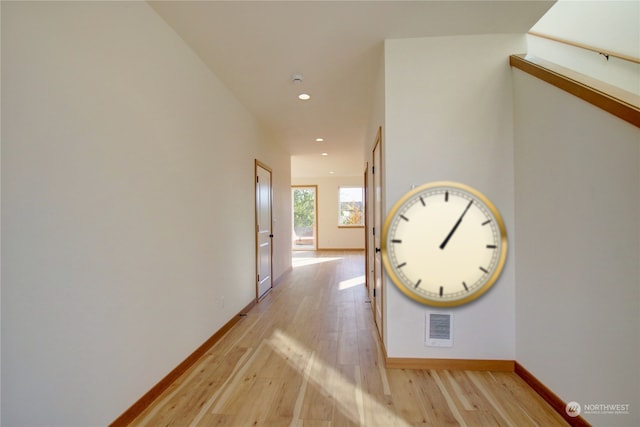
1:05
